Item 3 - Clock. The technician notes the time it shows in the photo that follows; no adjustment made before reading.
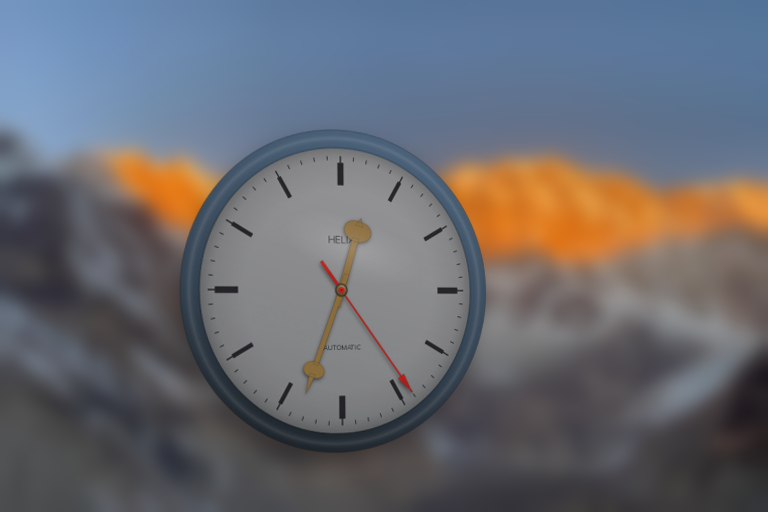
12:33:24
